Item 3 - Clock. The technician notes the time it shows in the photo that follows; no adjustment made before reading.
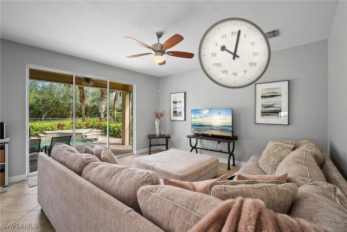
10:02
